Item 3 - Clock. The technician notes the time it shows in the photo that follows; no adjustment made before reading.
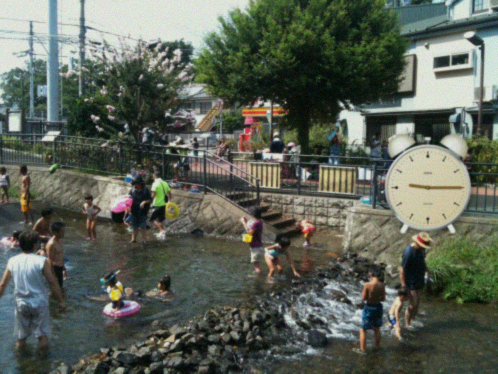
9:15
